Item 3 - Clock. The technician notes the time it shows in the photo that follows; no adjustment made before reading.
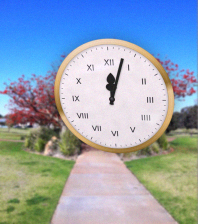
12:03
